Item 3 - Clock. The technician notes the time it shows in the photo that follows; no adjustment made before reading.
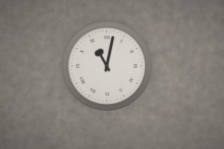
11:02
